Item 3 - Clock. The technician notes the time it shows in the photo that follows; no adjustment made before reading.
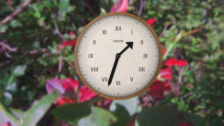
1:33
